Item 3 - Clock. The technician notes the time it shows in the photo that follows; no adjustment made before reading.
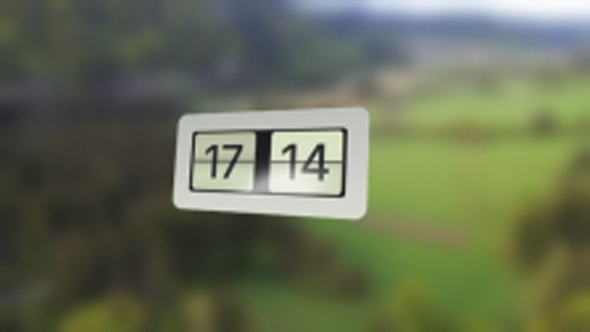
17:14
